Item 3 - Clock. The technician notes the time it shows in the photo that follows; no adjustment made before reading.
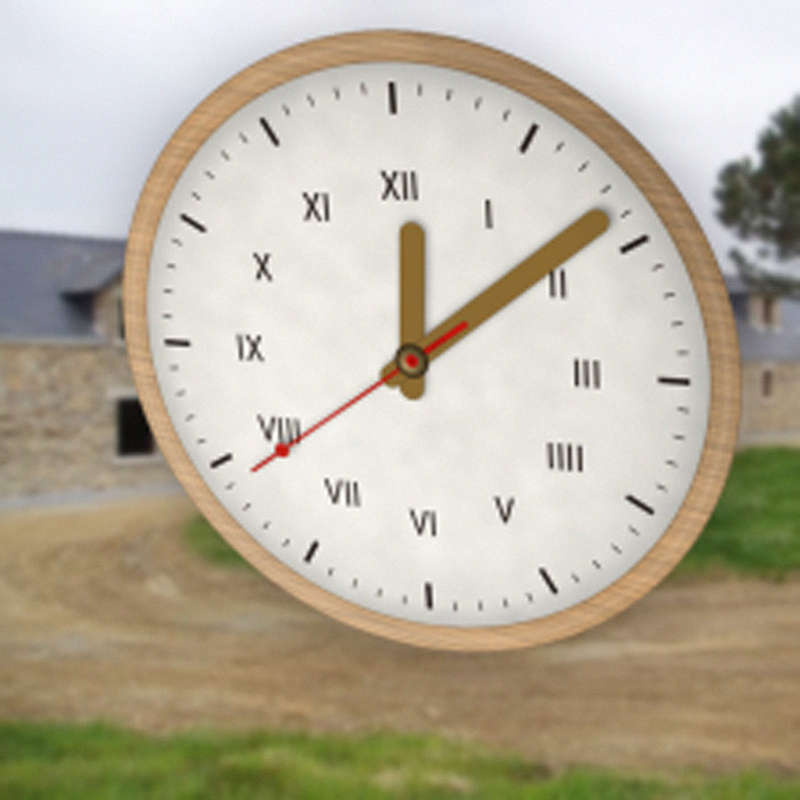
12:08:39
